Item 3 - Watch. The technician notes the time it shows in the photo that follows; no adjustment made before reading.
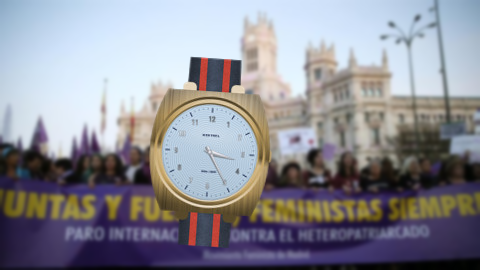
3:25
